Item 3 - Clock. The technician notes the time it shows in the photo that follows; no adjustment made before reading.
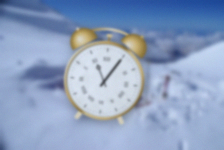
11:05
